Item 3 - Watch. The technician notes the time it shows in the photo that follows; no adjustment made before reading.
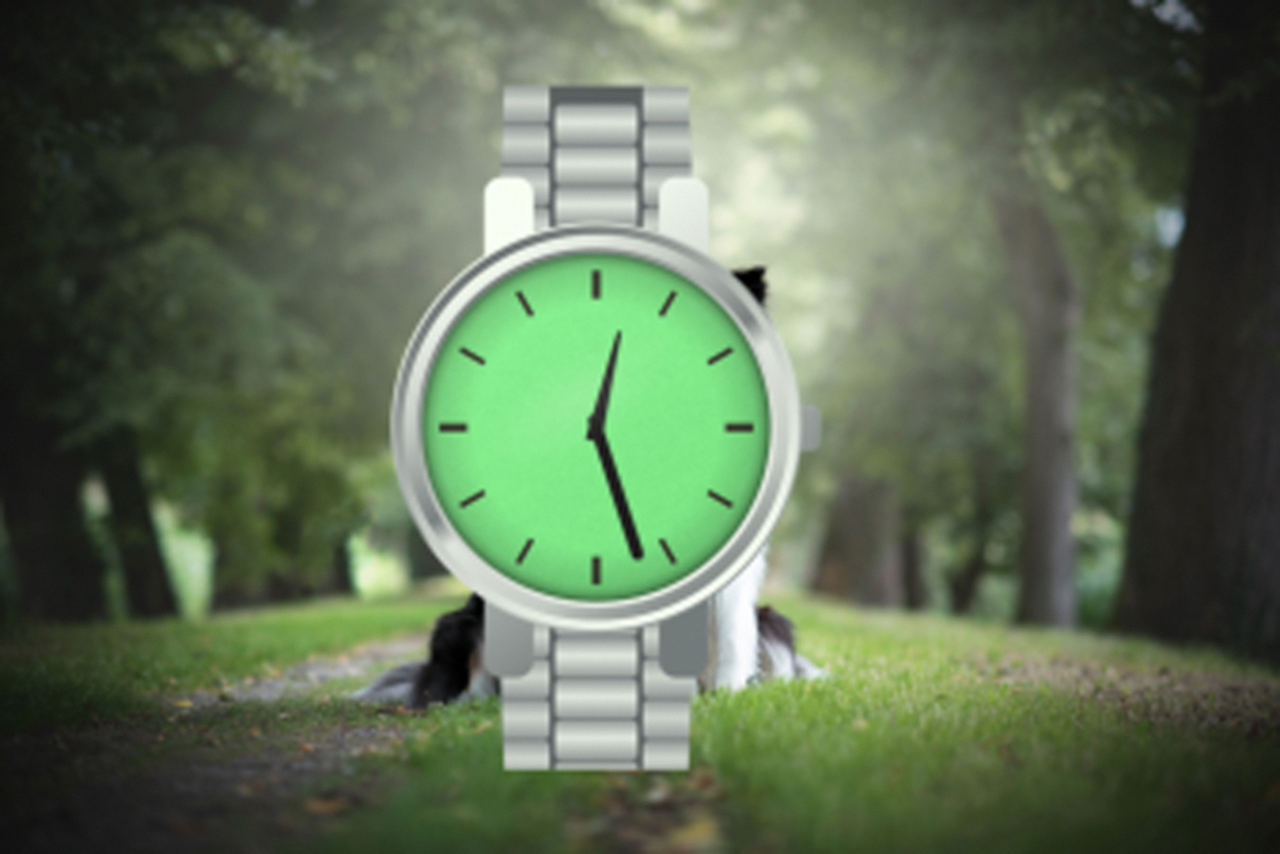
12:27
